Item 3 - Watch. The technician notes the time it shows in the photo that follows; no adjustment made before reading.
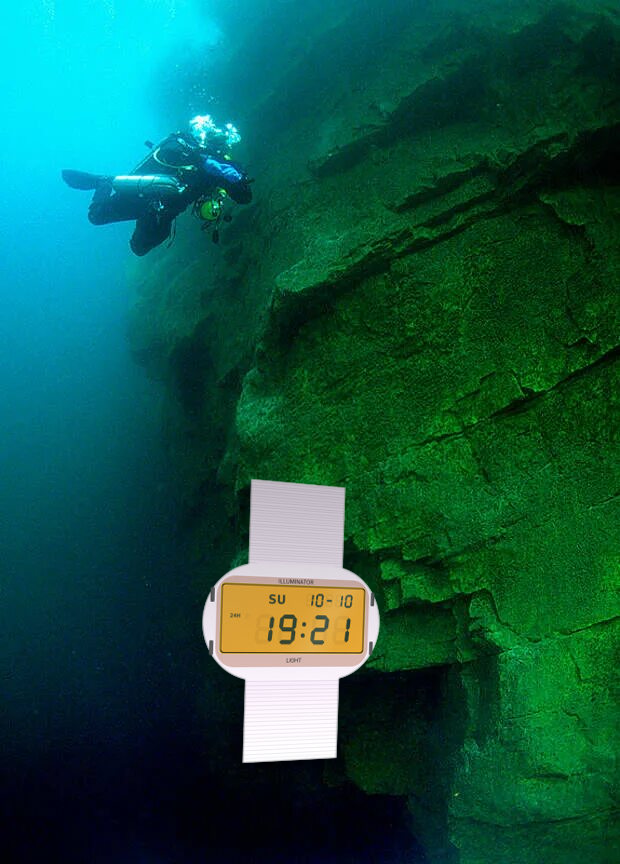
19:21
